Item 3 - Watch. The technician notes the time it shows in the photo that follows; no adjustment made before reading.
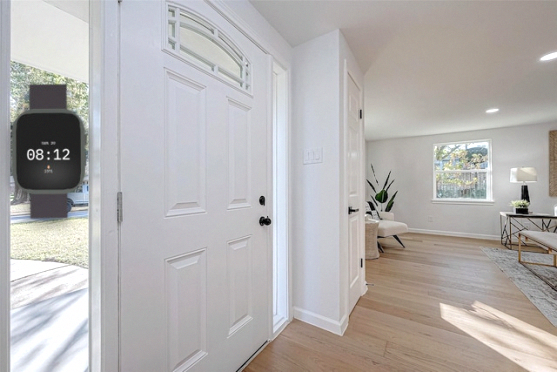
8:12
